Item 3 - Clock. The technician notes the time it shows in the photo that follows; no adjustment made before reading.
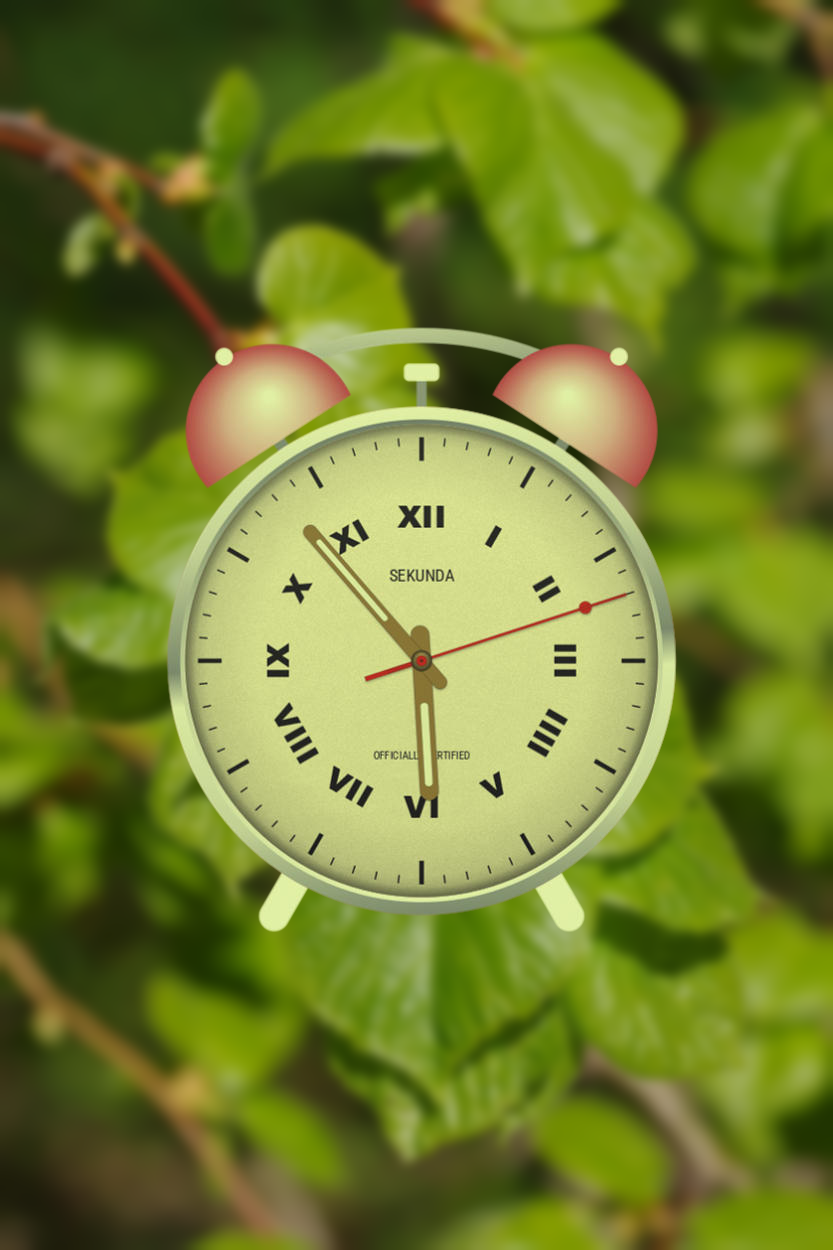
5:53:12
